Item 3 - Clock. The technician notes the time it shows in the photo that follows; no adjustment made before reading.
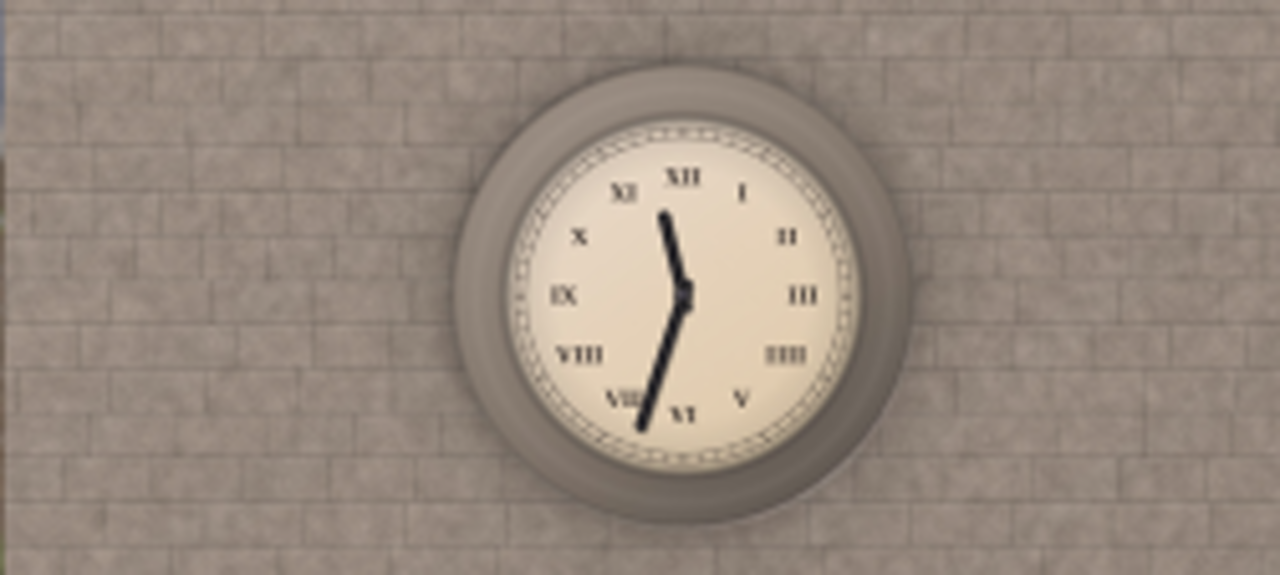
11:33
